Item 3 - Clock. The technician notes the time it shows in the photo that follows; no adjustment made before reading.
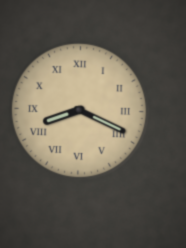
8:19
